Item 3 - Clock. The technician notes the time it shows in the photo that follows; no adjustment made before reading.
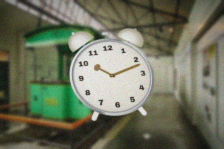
10:12
